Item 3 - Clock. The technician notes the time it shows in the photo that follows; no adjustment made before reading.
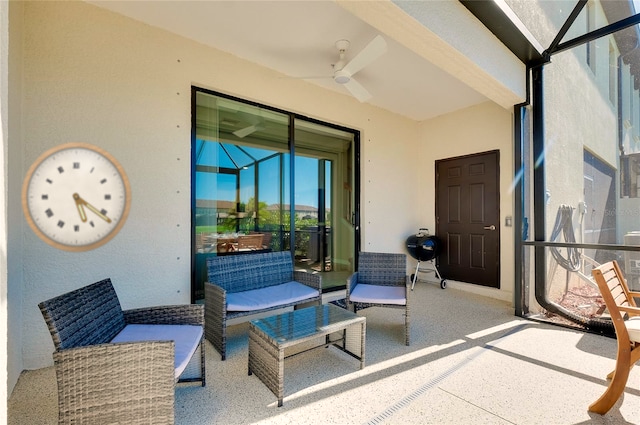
5:21
